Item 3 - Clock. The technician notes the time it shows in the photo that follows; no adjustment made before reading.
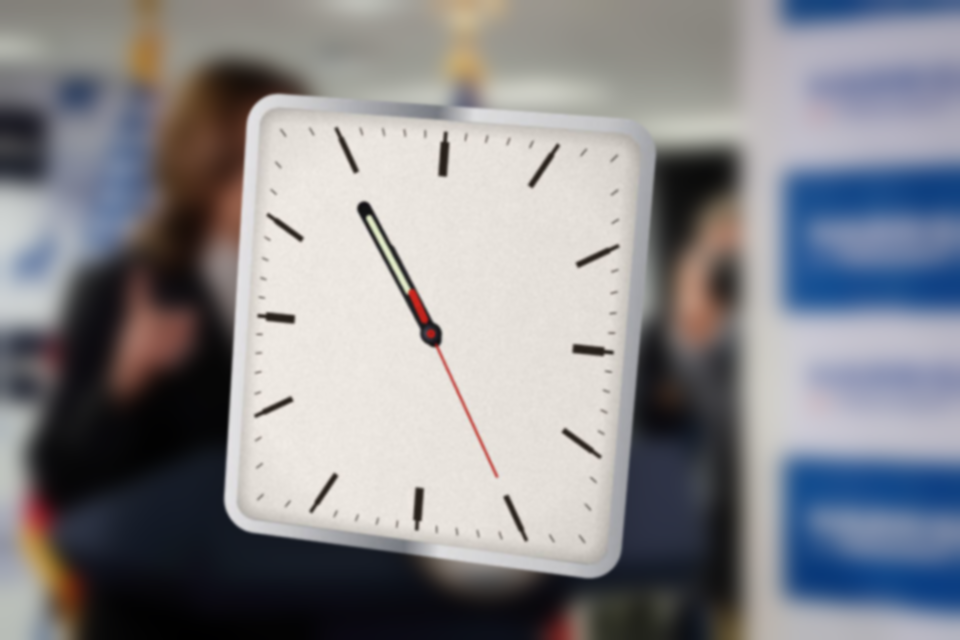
10:54:25
